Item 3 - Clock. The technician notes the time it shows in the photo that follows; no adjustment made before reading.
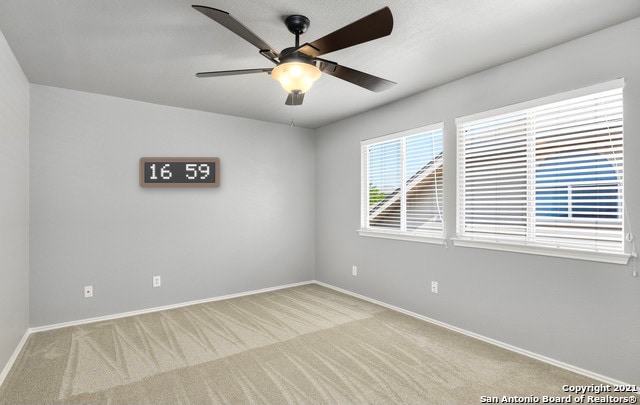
16:59
